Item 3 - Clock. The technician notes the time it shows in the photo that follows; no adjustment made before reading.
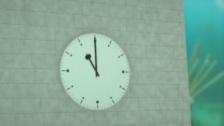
11:00
